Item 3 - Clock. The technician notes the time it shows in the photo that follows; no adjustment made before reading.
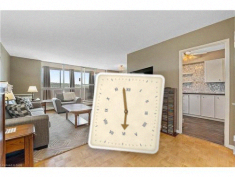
5:58
